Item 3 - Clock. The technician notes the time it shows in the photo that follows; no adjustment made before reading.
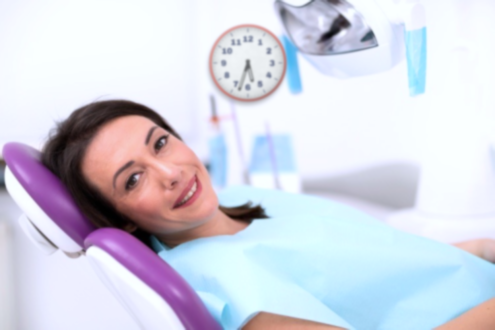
5:33
